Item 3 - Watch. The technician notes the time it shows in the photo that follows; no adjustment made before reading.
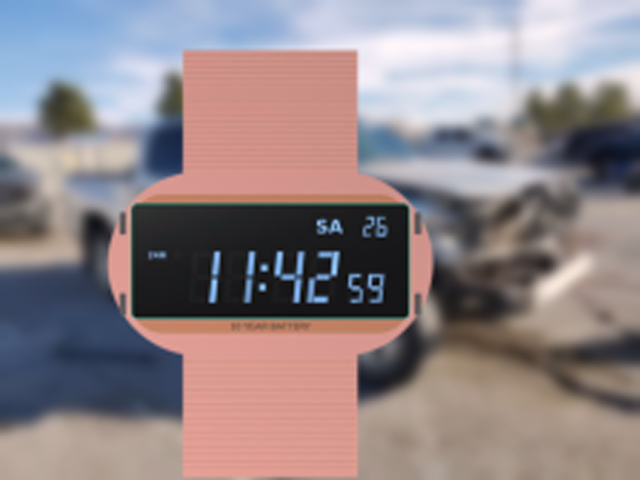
11:42:59
